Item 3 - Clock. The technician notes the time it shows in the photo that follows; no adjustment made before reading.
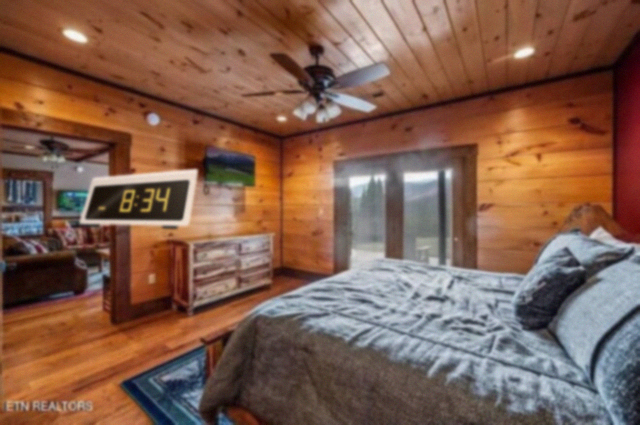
8:34
